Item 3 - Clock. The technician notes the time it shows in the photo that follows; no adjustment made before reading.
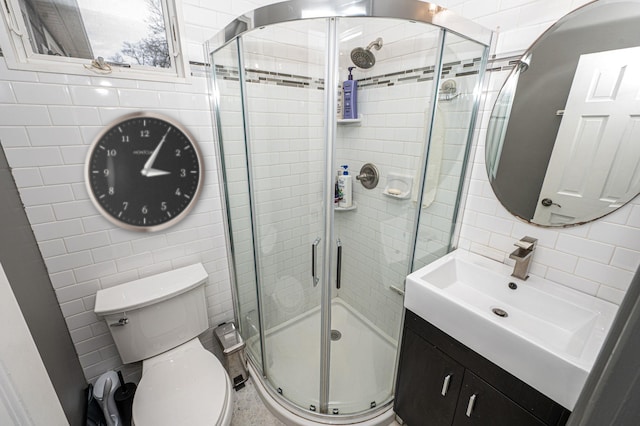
3:05
